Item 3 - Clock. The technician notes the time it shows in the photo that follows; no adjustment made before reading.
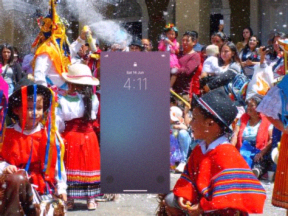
4:11
